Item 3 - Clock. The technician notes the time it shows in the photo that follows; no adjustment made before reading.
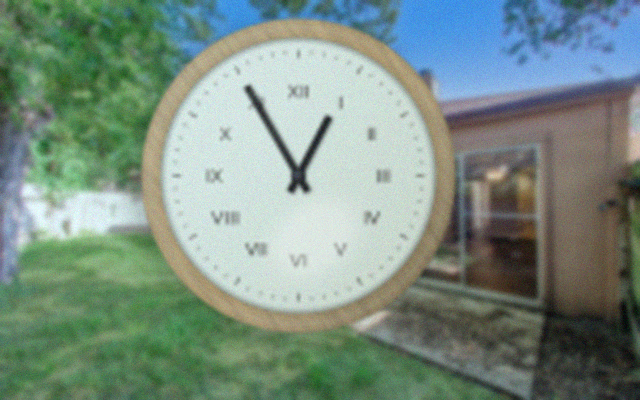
12:55
